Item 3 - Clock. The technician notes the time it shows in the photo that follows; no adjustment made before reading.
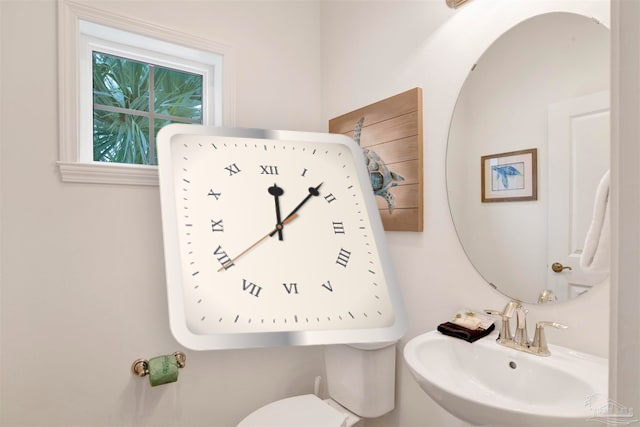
12:07:39
